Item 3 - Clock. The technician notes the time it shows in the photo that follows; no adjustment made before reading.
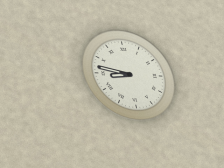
8:47
